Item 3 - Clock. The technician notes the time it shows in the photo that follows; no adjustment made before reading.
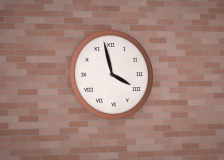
3:58
